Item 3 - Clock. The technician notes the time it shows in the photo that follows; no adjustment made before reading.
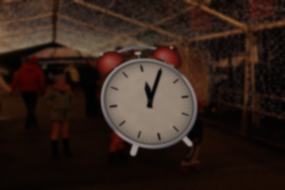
12:05
